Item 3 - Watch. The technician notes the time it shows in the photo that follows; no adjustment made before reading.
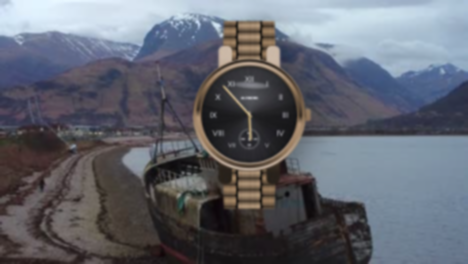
5:53
